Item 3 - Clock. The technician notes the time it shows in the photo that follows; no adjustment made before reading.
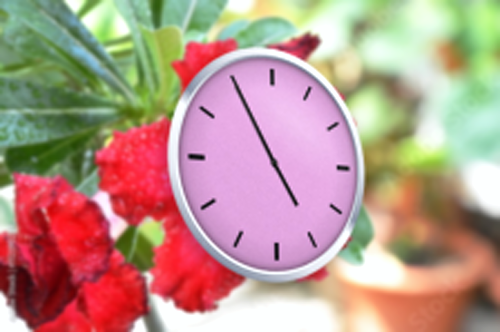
4:55
